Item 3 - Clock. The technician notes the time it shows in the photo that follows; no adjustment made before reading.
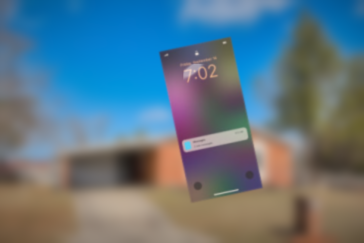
7:02
